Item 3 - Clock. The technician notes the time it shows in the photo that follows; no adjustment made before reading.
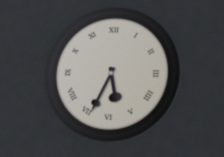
5:34
